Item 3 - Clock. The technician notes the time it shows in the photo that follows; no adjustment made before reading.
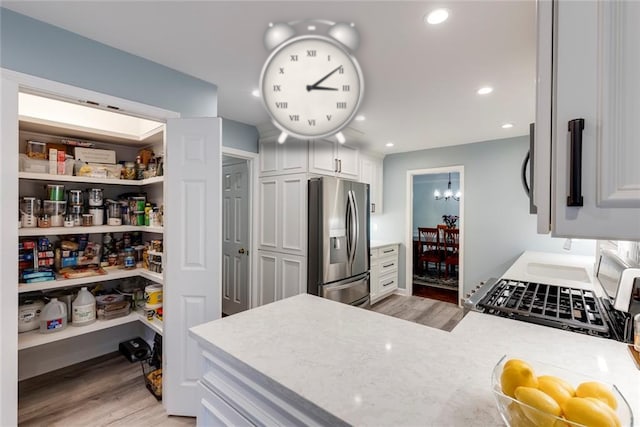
3:09
